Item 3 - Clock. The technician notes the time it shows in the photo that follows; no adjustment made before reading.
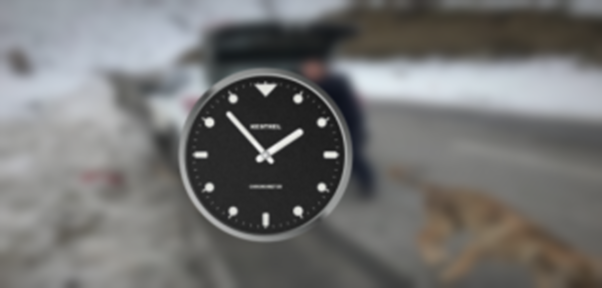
1:53
